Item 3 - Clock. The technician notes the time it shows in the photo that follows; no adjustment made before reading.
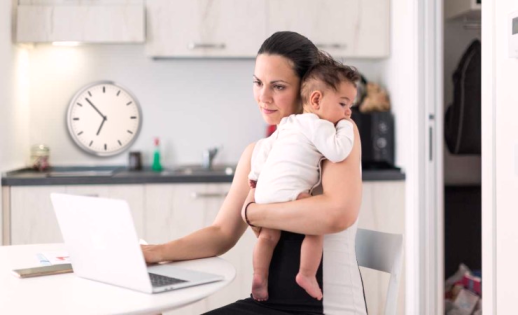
6:53
